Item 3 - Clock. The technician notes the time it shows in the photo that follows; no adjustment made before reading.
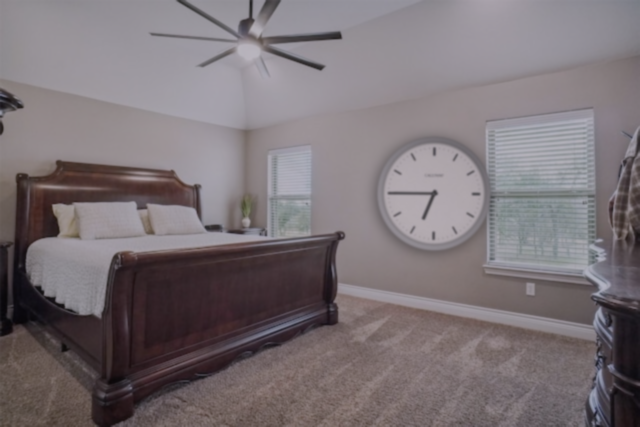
6:45
